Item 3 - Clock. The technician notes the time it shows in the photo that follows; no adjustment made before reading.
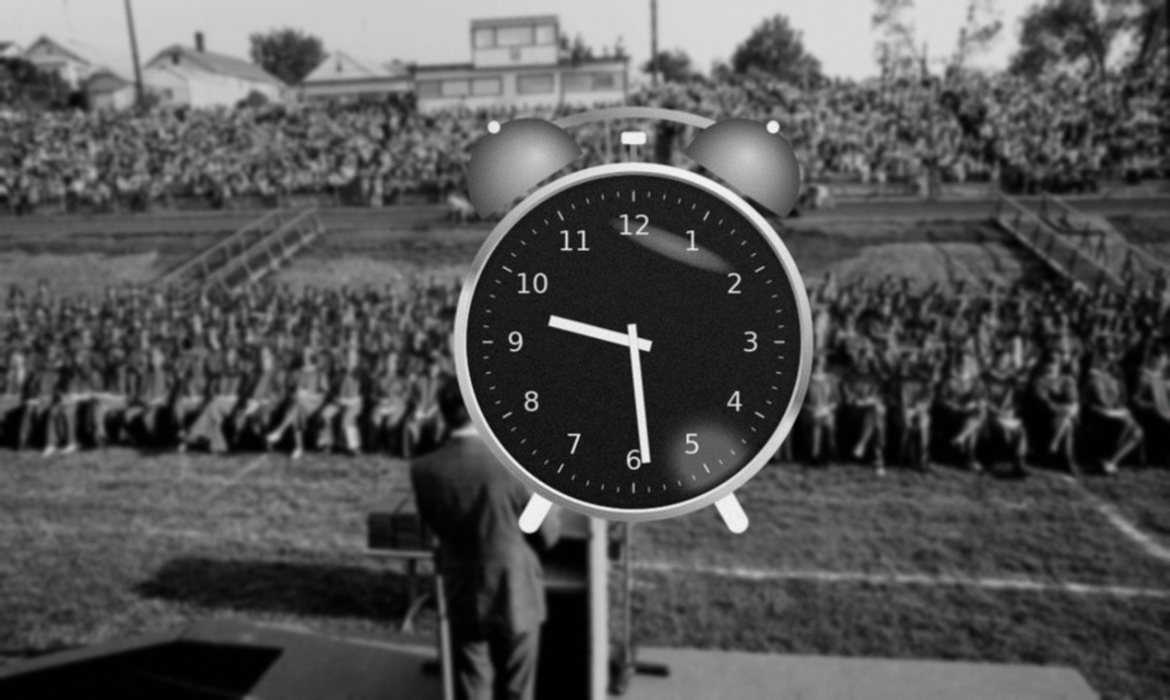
9:29
